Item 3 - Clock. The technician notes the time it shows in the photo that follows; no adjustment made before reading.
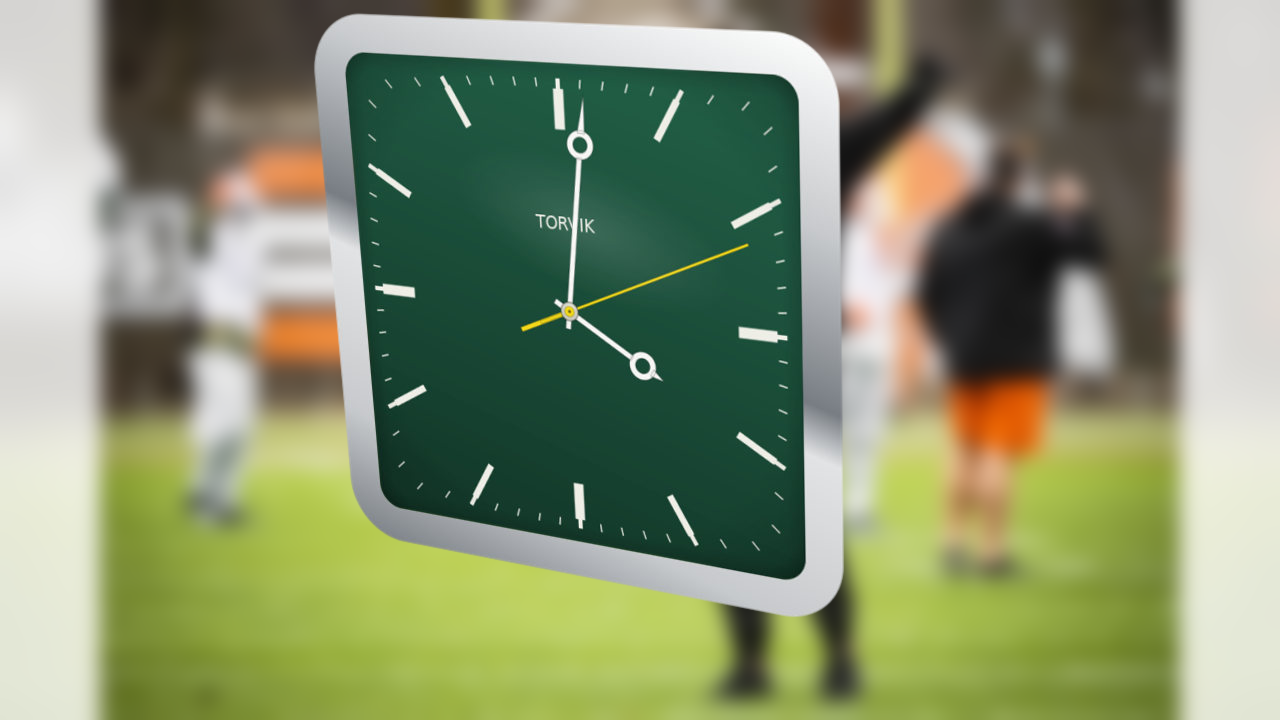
4:01:11
